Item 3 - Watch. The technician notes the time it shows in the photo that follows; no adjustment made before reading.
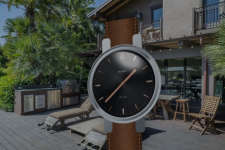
1:38
